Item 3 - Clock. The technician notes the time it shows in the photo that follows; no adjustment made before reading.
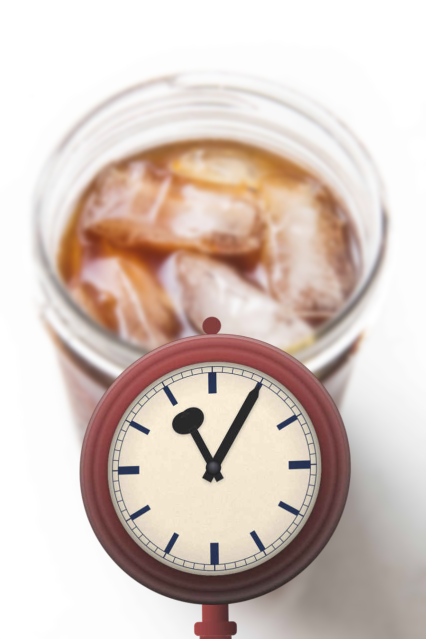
11:05
